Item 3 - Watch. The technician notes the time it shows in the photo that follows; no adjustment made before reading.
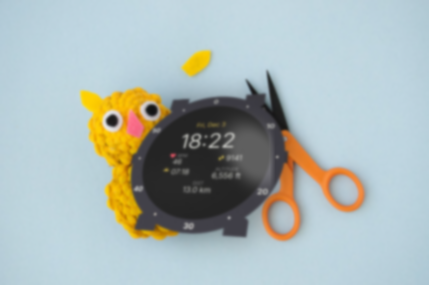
18:22
